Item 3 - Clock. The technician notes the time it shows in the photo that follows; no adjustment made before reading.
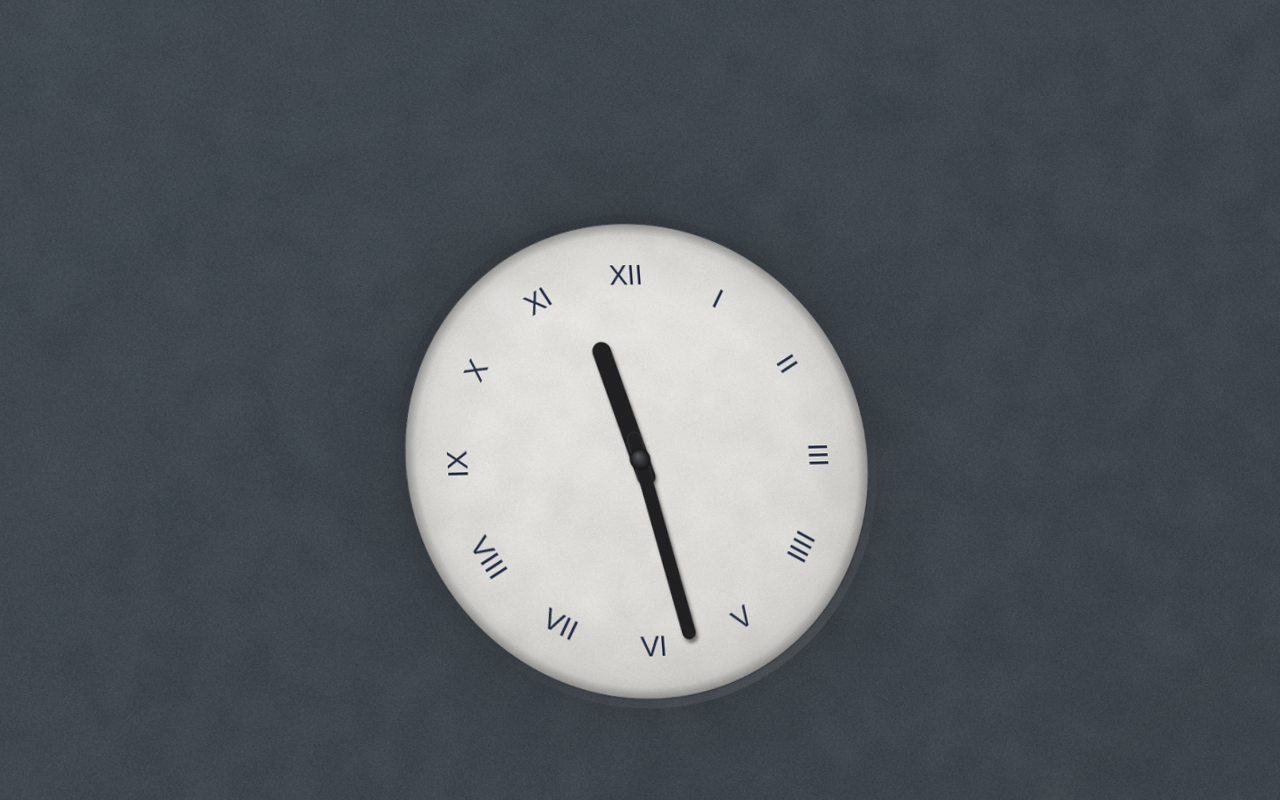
11:28
